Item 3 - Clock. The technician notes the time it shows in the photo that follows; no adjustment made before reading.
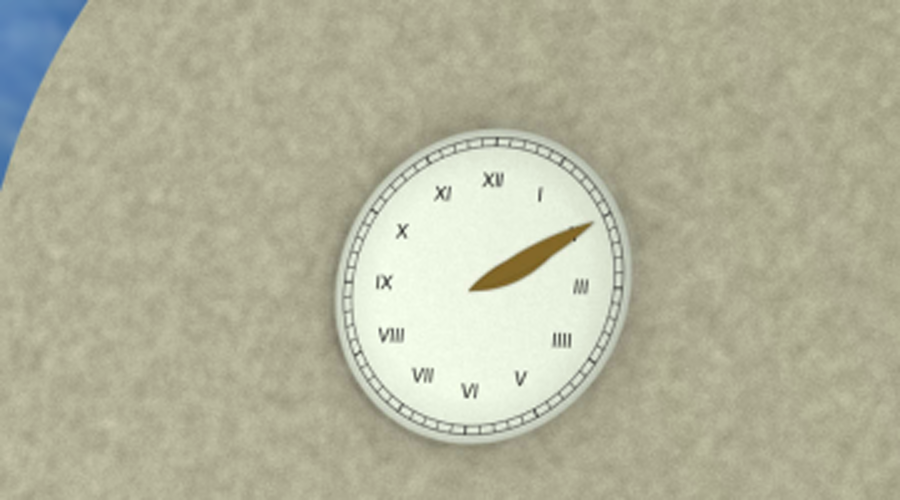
2:10
